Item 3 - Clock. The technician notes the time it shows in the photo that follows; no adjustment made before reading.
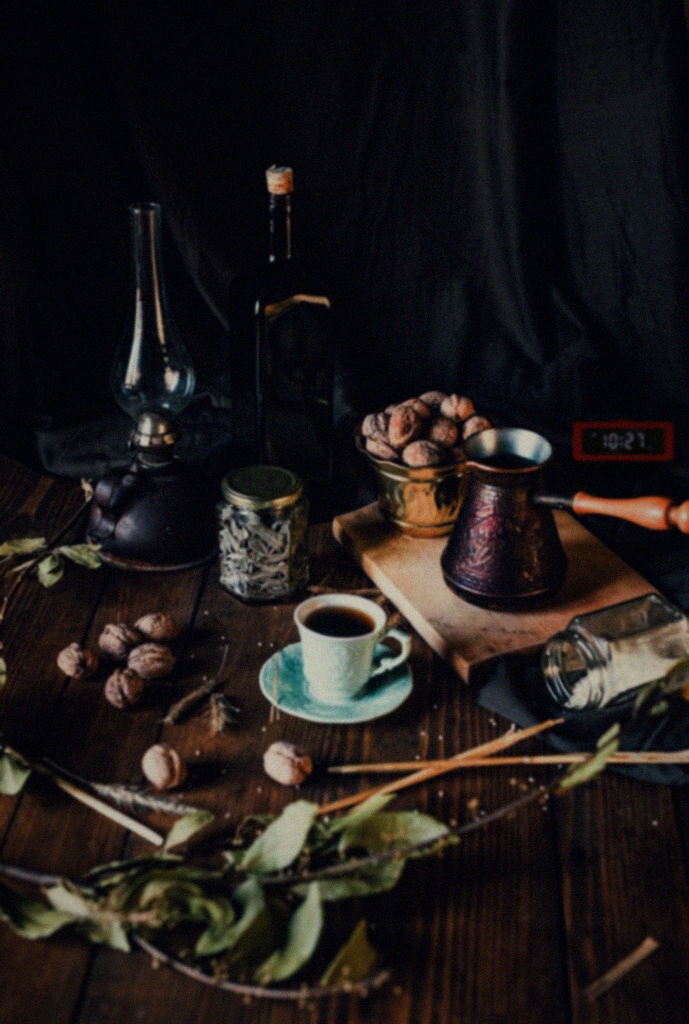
10:27
